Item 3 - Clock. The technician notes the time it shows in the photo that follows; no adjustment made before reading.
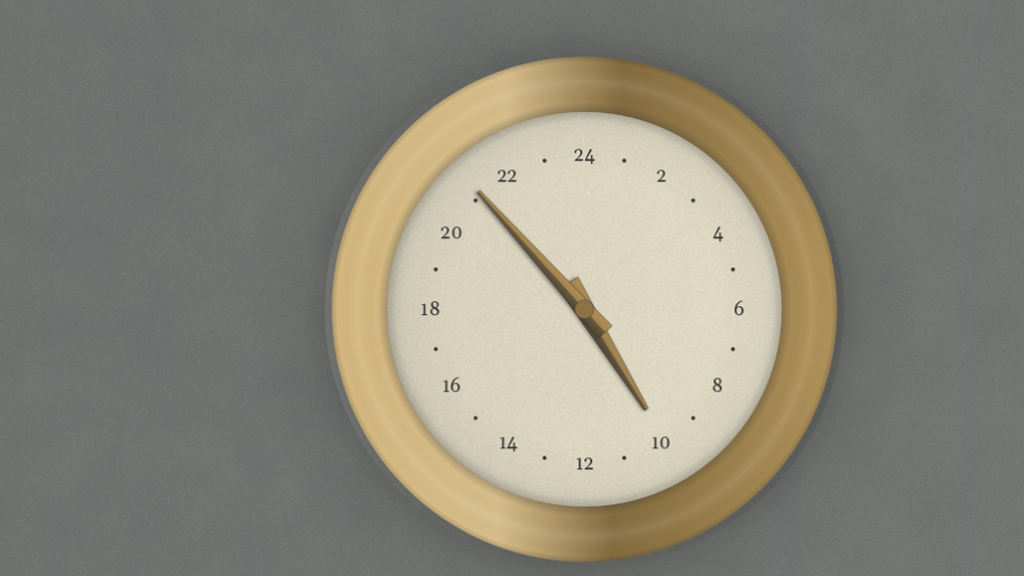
9:53
